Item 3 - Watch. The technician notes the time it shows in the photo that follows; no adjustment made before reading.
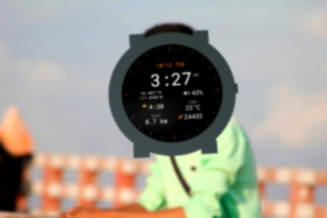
3:27
